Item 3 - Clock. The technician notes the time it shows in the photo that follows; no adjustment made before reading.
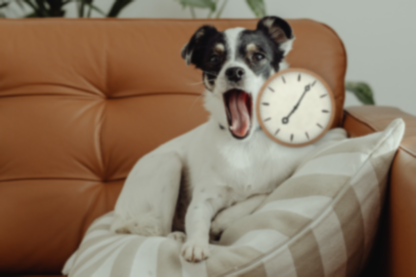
7:04
